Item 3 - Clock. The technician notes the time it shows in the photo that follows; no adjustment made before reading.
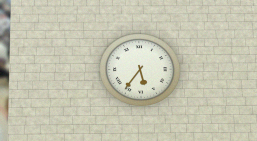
5:36
